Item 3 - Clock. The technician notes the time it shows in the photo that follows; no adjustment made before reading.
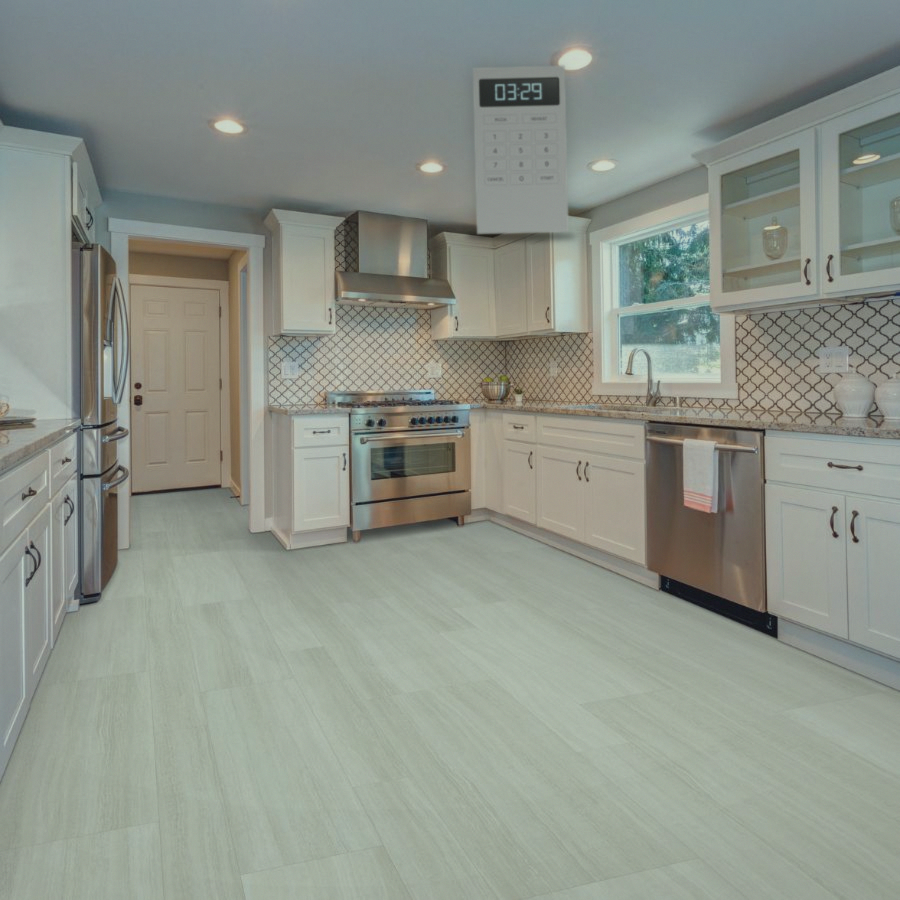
3:29
